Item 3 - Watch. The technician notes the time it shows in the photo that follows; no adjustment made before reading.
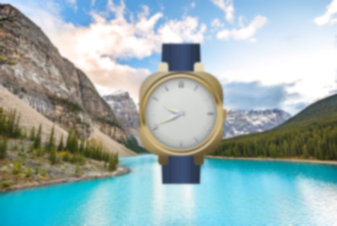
9:41
